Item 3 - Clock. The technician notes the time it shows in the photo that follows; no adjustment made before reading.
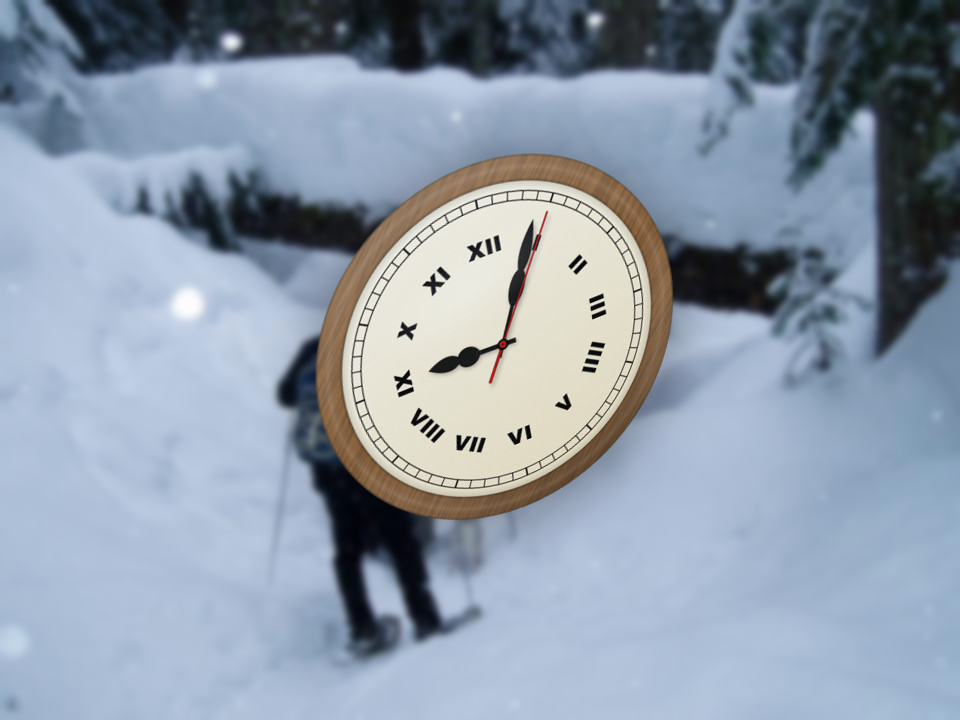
9:04:05
